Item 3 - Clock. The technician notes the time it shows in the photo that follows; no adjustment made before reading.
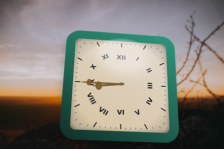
8:45
